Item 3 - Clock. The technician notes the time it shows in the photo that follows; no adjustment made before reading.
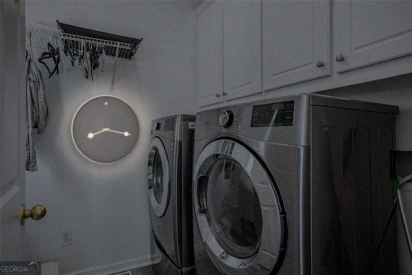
8:17
